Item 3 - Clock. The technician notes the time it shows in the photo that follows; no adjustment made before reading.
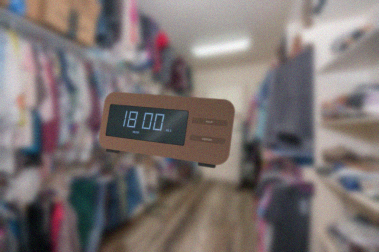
18:00
